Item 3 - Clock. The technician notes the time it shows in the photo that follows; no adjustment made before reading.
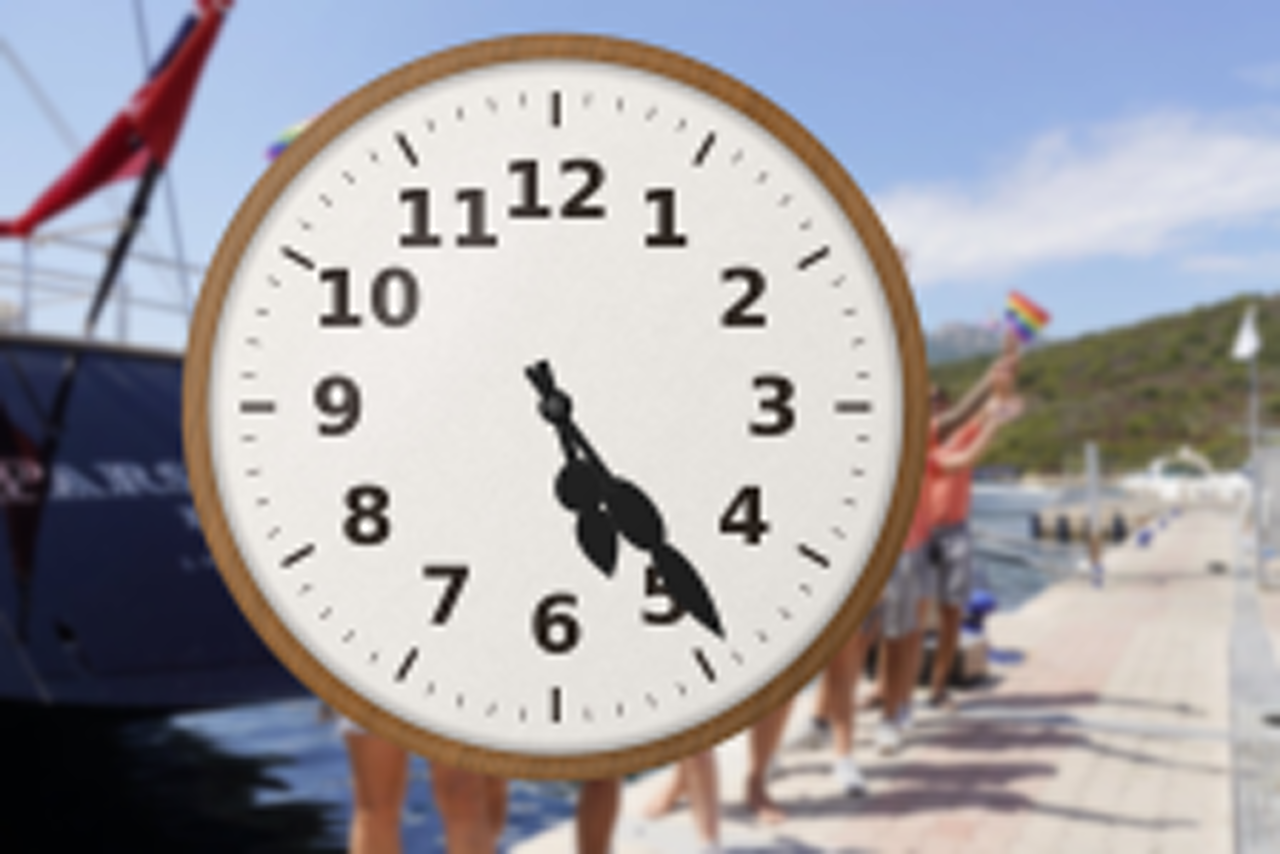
5:24
